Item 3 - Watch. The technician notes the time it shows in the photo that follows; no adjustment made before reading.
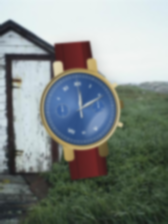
12:11
